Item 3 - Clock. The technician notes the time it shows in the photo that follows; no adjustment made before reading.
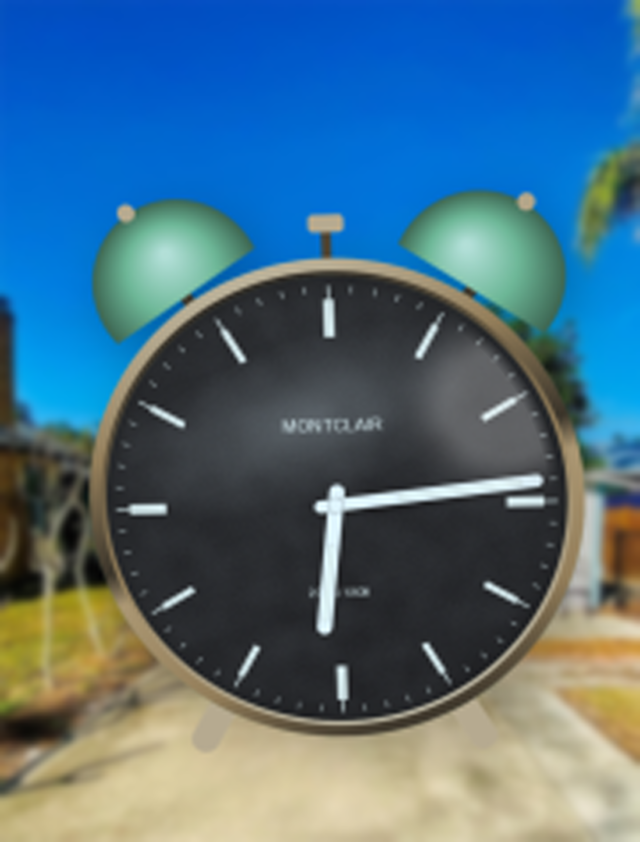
6:14
